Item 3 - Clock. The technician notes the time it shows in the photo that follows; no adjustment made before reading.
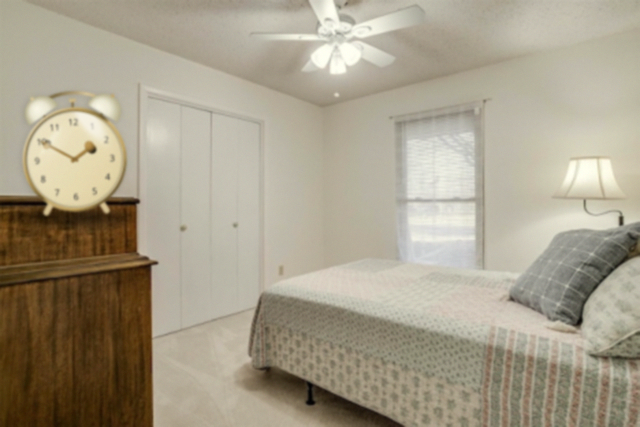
1:50
